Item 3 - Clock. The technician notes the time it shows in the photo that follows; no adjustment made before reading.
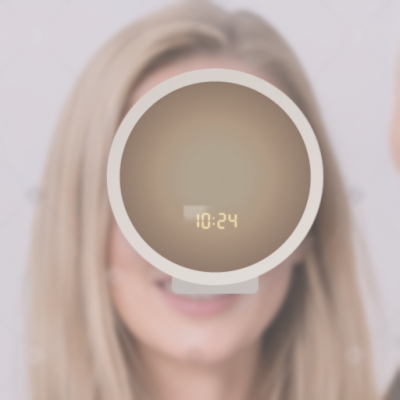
10:24
